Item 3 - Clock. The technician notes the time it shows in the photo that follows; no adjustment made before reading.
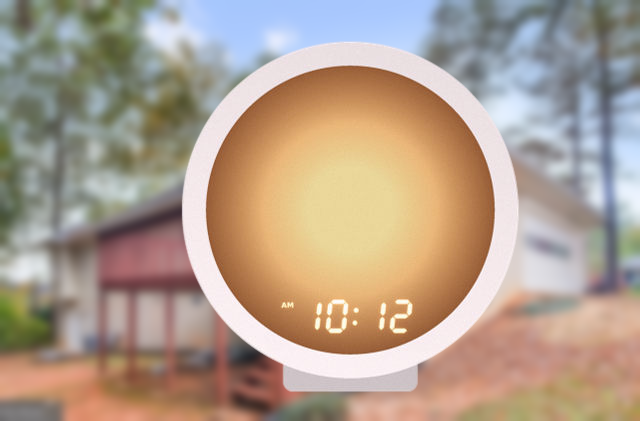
10:12
